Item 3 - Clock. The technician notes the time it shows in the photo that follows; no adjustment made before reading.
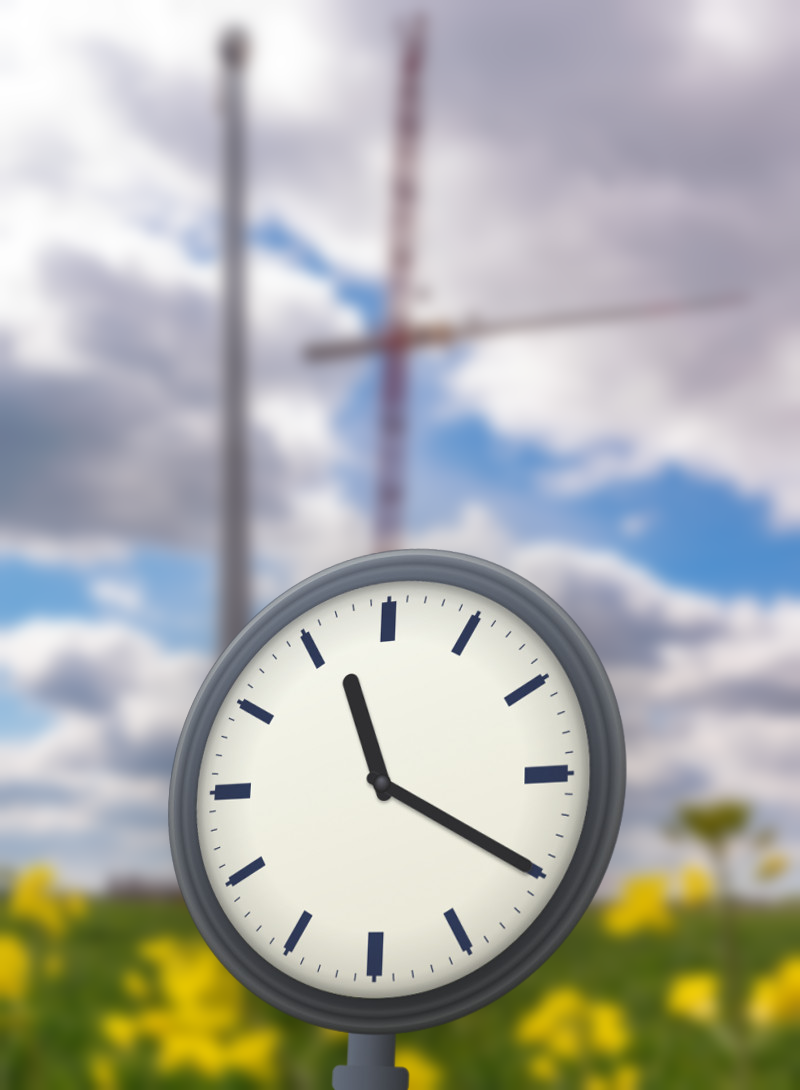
11:20
